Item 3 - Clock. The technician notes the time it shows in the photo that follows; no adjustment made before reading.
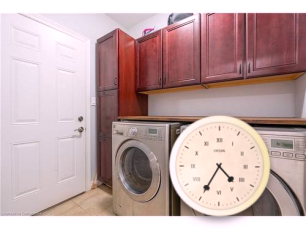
4:35
